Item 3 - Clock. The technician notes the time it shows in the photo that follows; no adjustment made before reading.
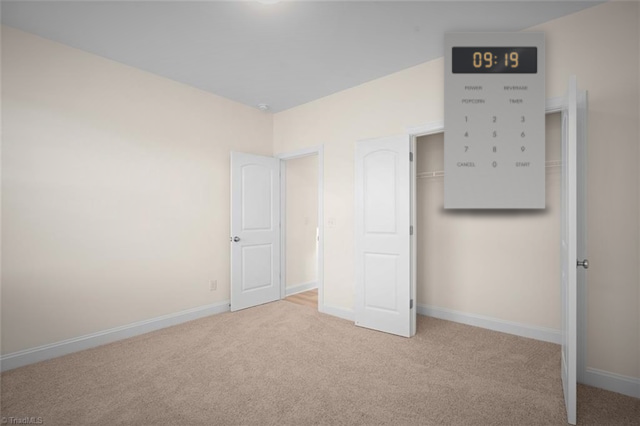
9:19
